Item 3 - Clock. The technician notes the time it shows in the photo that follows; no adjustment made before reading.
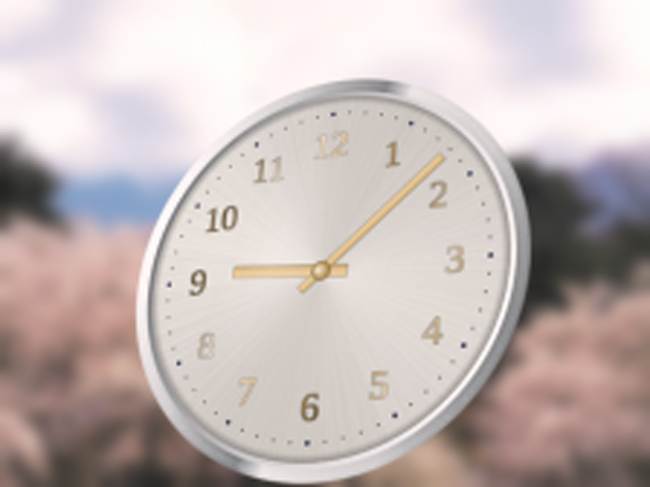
9:08
